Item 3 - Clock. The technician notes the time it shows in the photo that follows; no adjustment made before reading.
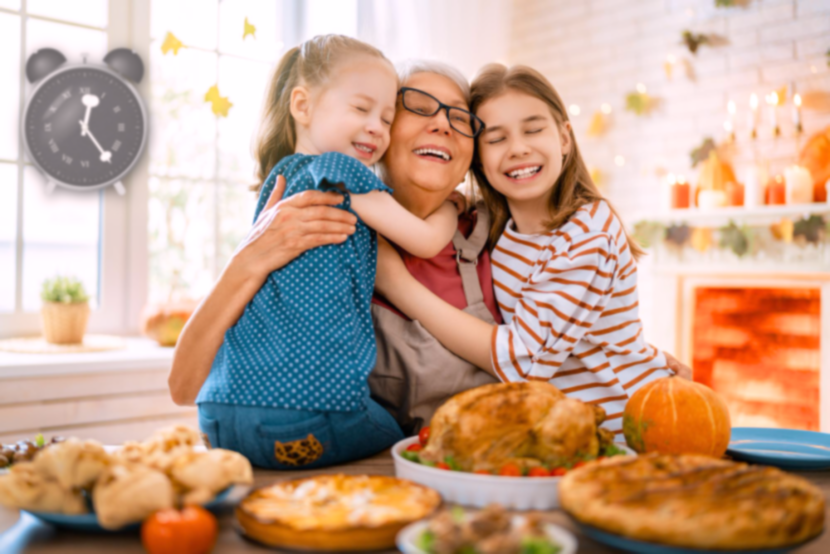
12:24
